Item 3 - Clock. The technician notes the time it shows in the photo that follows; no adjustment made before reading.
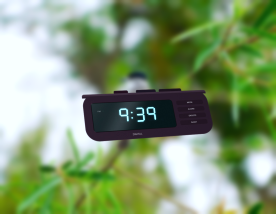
9:39
